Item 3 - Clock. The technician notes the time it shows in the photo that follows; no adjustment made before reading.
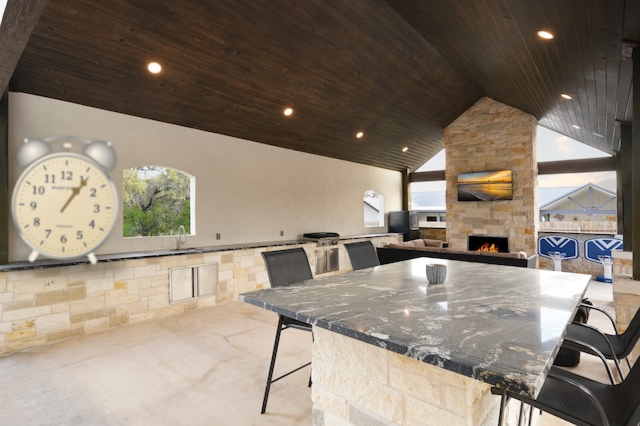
1:06
